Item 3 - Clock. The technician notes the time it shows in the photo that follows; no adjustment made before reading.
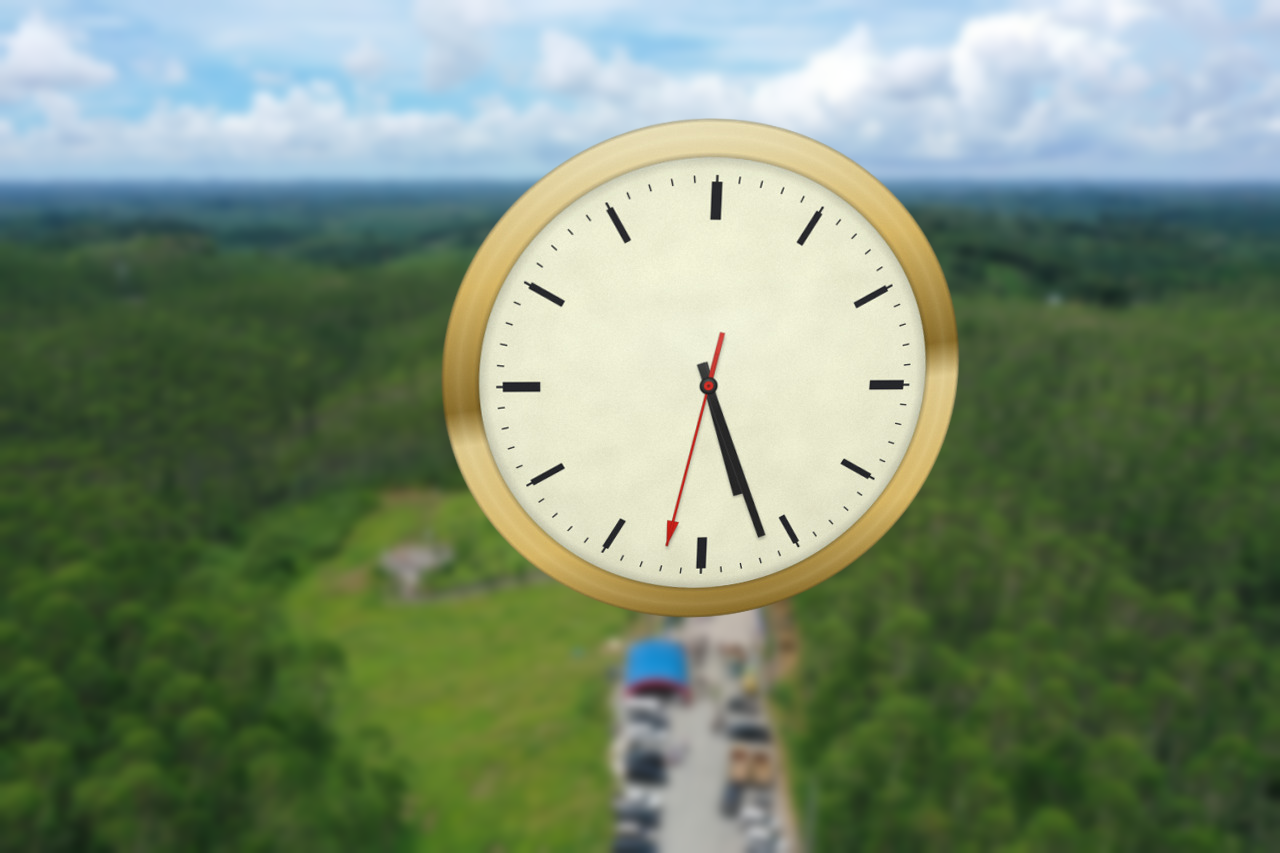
5:26:32
